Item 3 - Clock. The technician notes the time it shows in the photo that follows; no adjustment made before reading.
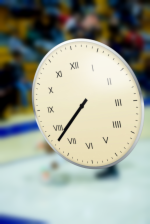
7:38
